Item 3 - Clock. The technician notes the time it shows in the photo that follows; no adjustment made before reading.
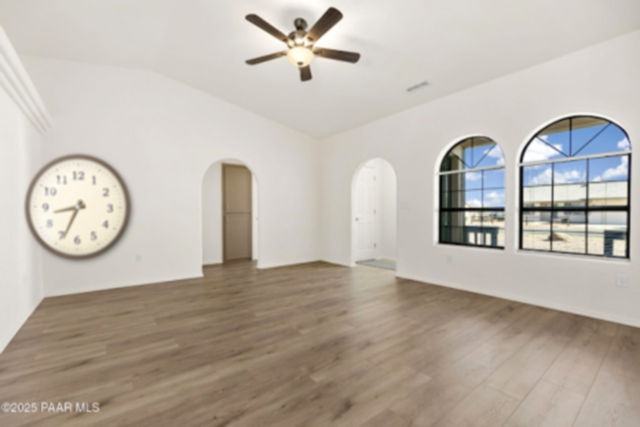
8:34
